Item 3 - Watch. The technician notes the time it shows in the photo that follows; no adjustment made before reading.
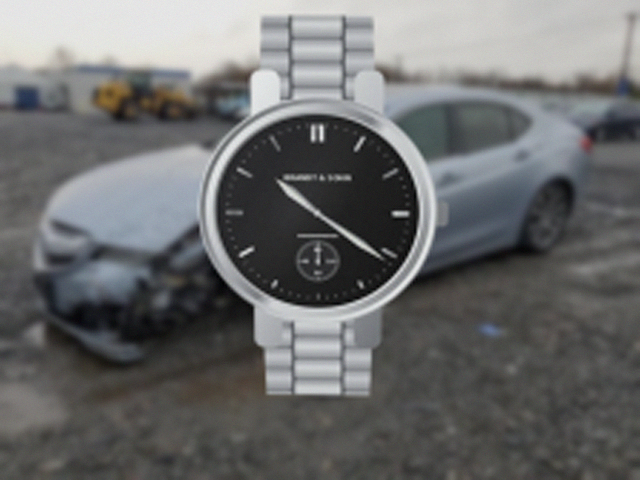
10:21
